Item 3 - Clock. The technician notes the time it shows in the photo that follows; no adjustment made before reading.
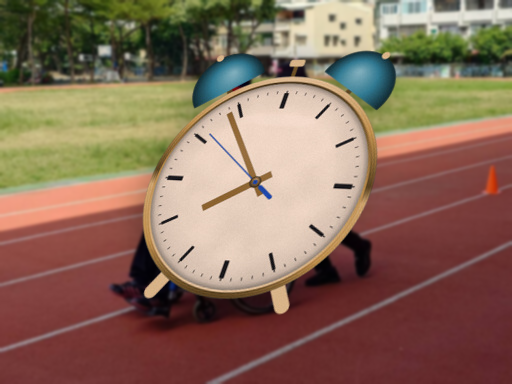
7:53:51
